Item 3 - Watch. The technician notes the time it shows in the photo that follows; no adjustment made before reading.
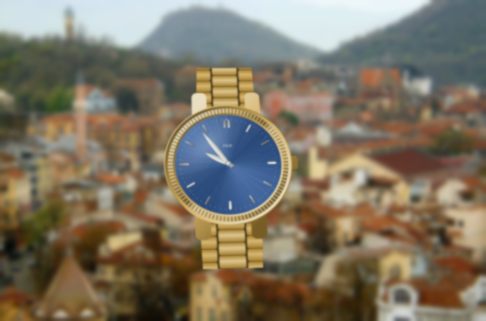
9:54
